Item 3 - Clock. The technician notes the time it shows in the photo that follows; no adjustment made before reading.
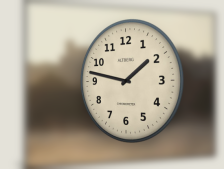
1:47
